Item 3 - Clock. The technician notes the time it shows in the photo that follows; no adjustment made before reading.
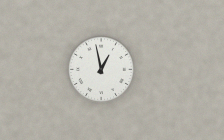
12:58
